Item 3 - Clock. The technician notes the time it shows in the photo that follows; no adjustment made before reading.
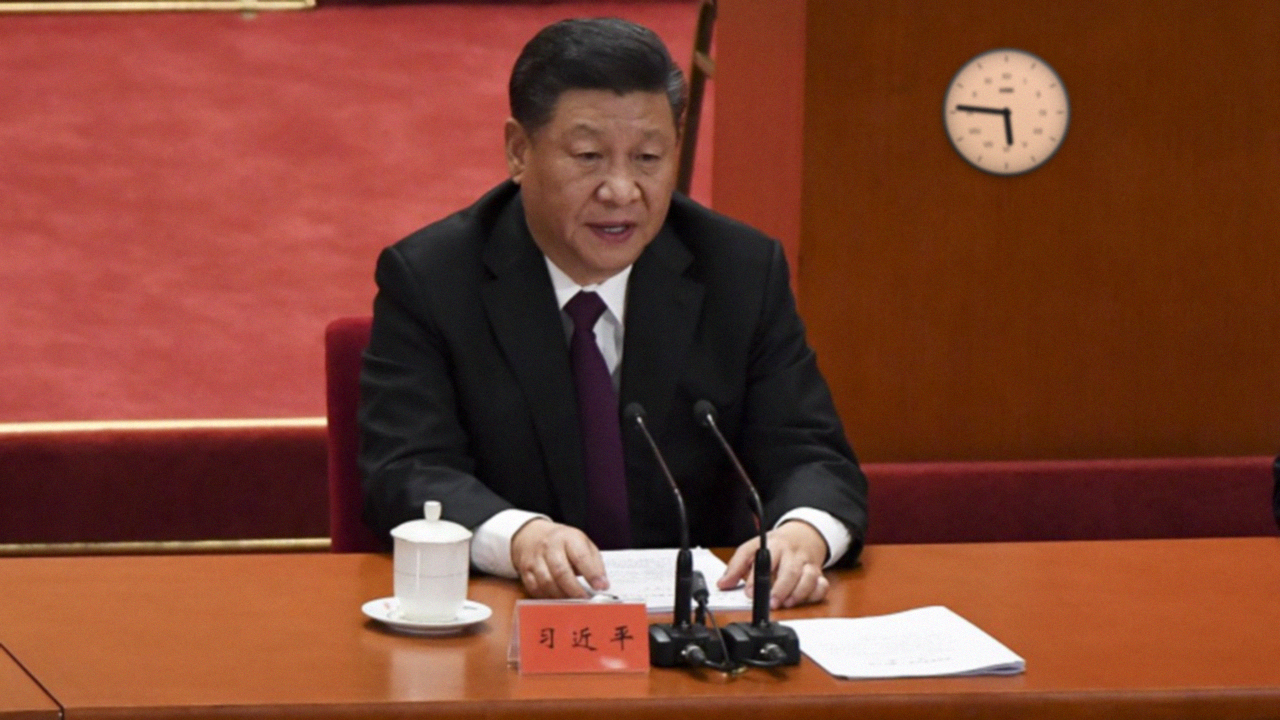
5:46
